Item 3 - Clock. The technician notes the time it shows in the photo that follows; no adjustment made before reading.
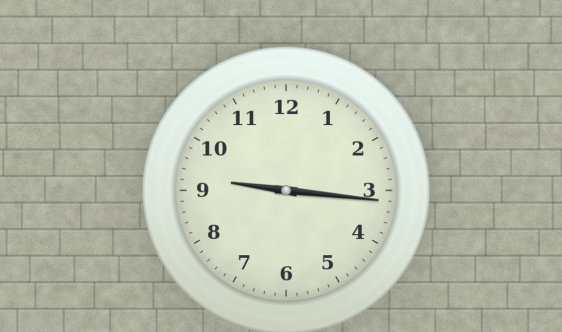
9:16
